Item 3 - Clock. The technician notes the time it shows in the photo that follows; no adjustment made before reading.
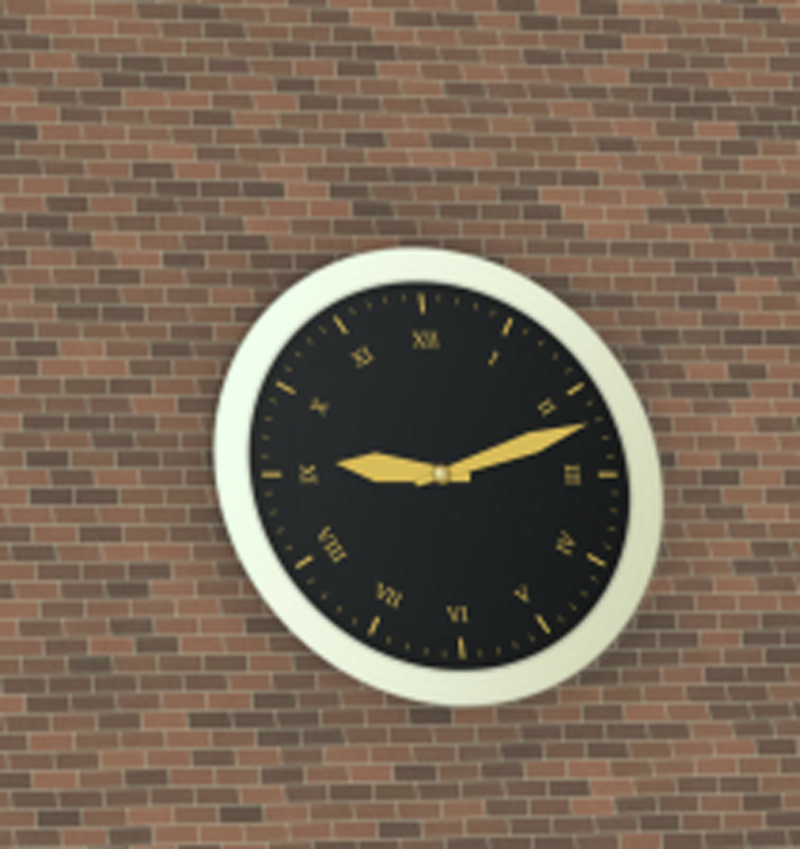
9:12
